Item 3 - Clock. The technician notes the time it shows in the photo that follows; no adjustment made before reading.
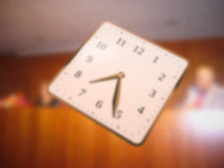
7:26
